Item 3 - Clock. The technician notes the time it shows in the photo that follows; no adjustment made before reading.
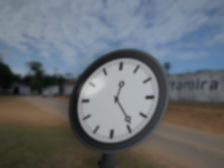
12:24
